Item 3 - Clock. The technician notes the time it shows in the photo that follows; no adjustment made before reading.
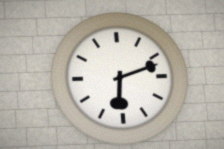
6:12
